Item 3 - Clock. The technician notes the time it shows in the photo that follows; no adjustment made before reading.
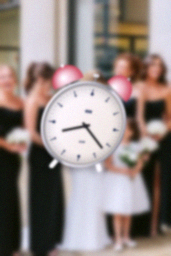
8:22
